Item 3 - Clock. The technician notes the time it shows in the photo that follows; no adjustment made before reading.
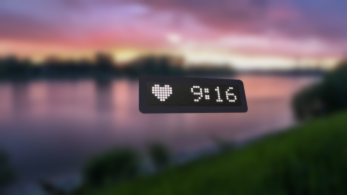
9:16
